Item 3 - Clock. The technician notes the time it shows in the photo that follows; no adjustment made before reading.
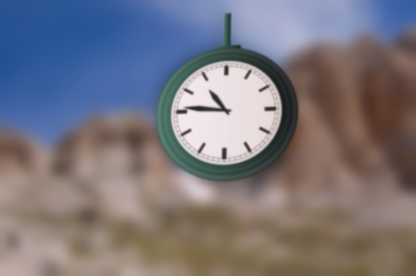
10:46
